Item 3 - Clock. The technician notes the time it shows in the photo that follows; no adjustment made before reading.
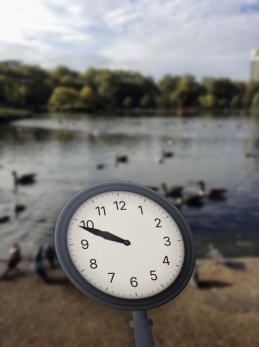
9:49
